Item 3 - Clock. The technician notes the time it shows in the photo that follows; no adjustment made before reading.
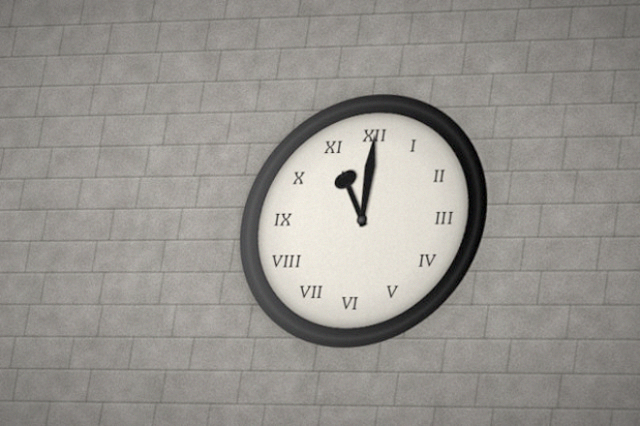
11:00
